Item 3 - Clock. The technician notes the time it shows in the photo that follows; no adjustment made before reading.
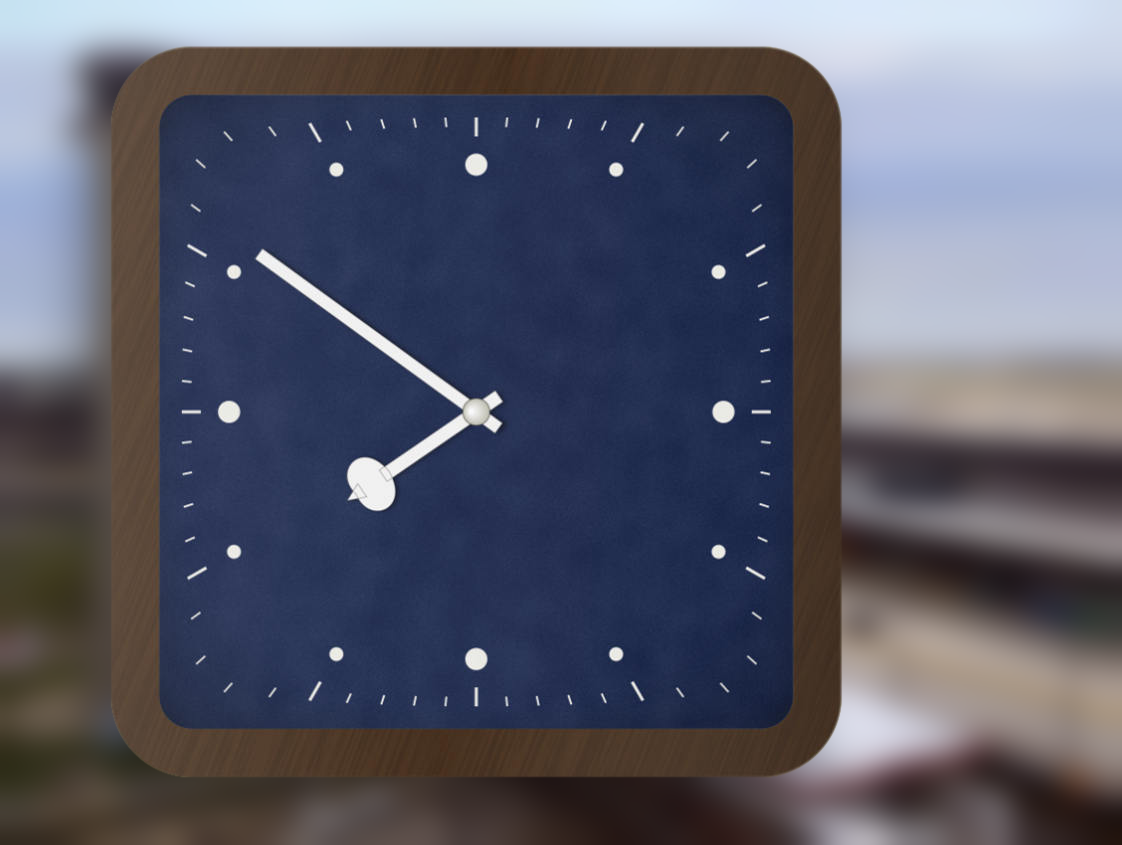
7:51
